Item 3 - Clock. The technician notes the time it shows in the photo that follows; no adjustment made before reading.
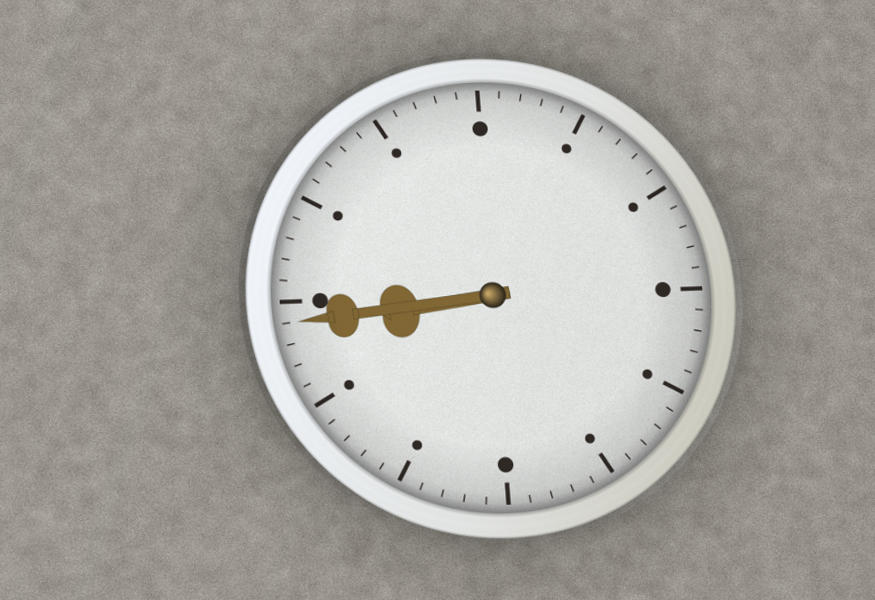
8:44
